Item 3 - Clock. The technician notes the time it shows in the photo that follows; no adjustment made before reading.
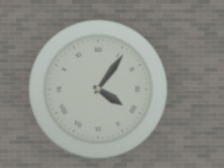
4:06
